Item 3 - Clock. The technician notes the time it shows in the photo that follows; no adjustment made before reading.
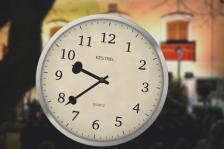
9:38
